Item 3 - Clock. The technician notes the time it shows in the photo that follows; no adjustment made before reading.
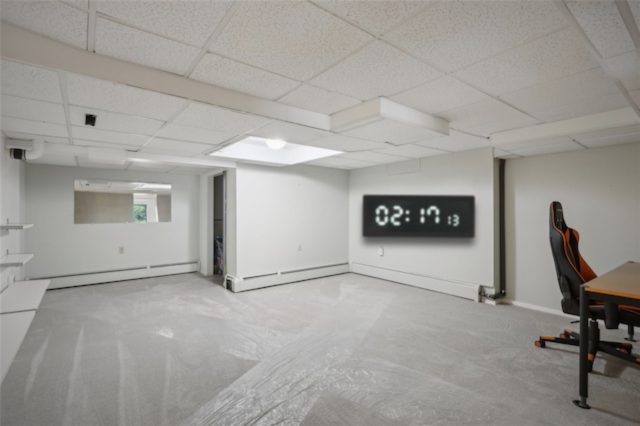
2:17:13
